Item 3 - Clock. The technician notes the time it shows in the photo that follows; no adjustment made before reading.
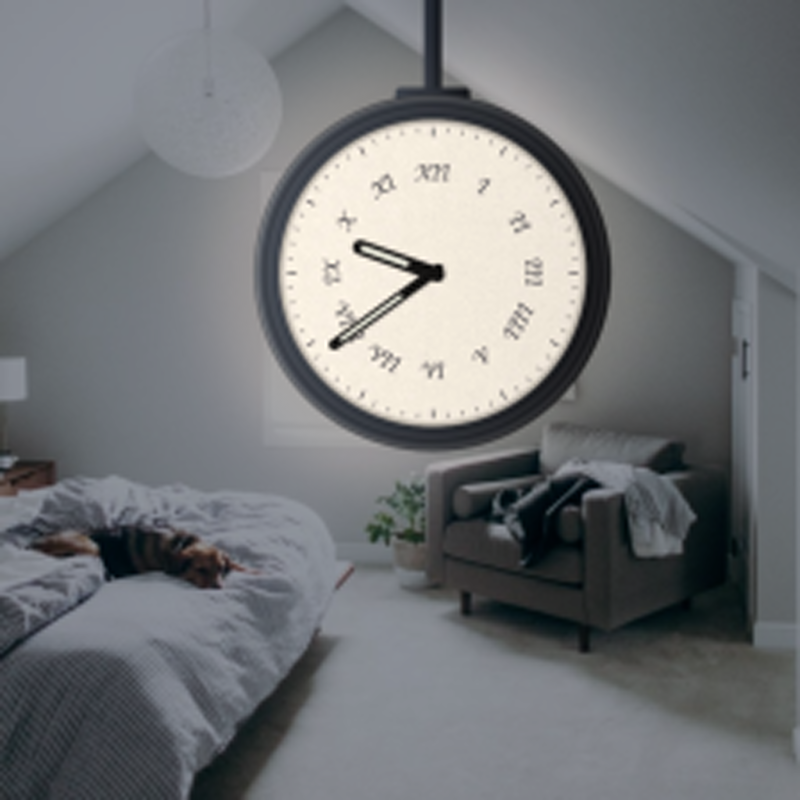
9:39
